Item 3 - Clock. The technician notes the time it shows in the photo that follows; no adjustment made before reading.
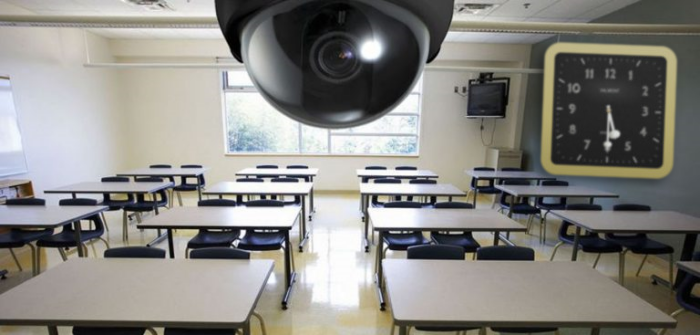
5:30
